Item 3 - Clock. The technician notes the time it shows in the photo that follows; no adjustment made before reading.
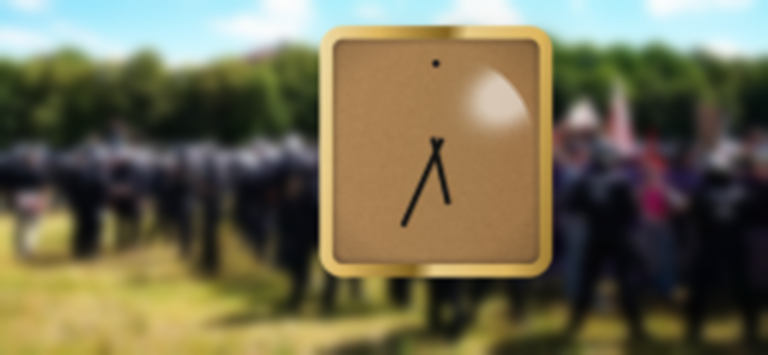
5:34
